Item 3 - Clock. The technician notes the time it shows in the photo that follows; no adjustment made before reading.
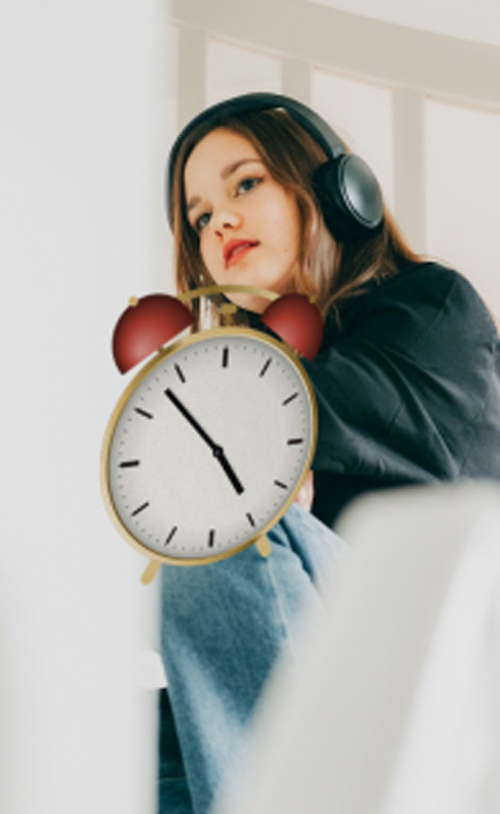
4:53
